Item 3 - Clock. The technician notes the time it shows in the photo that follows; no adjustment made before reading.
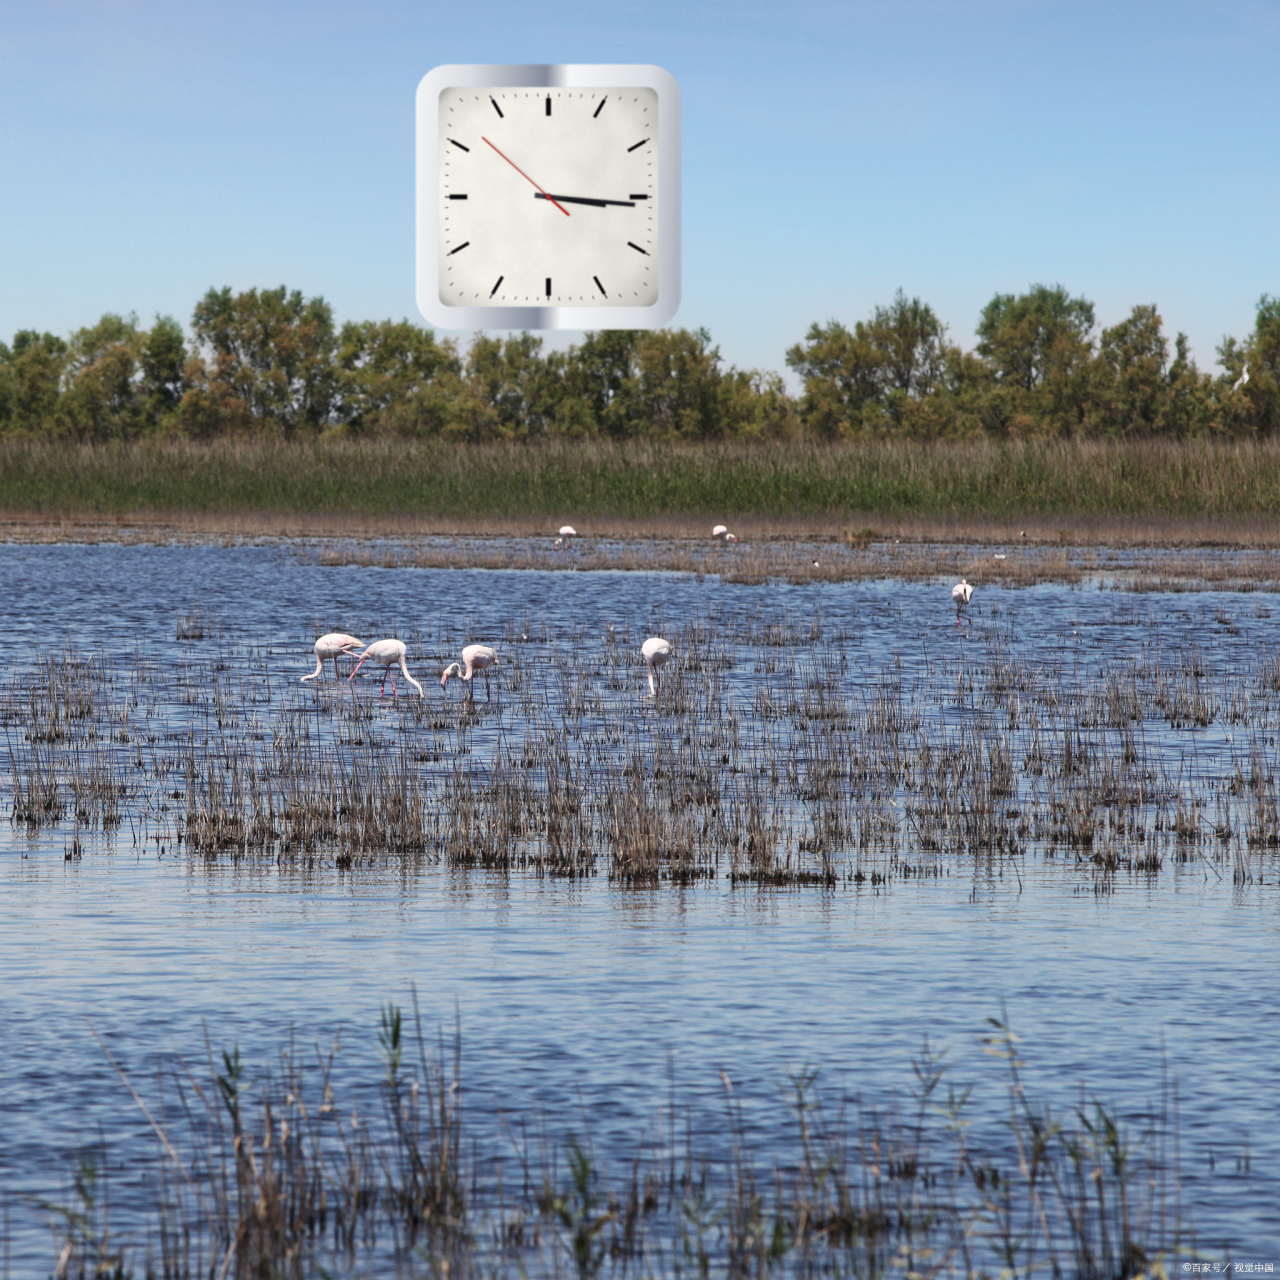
3:15:52
